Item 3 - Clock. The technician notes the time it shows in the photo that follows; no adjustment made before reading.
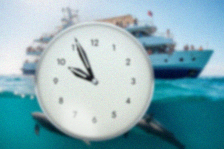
9:56
